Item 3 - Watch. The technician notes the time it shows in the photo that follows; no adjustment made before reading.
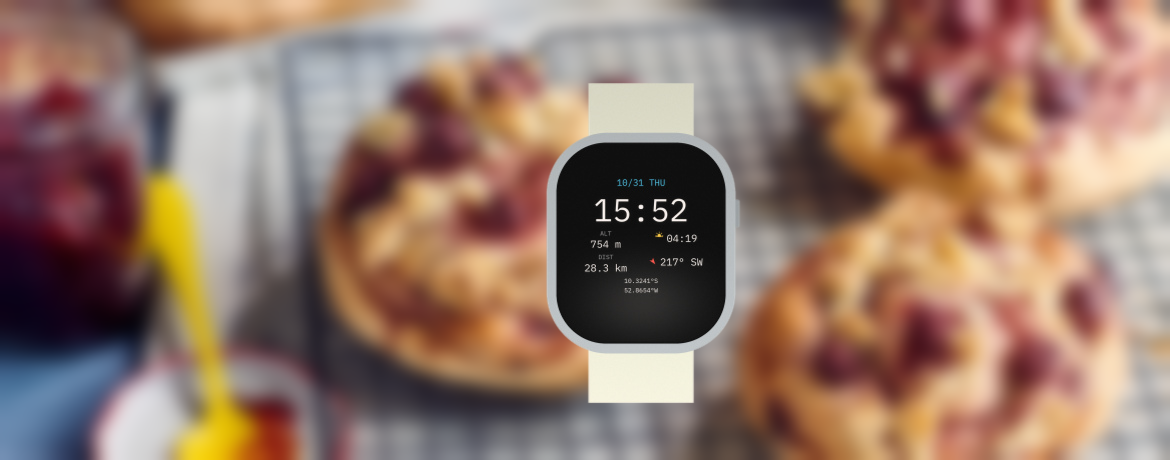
15:52
